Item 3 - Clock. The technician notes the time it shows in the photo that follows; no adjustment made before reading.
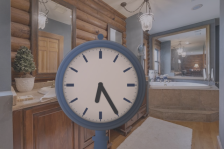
6:25
